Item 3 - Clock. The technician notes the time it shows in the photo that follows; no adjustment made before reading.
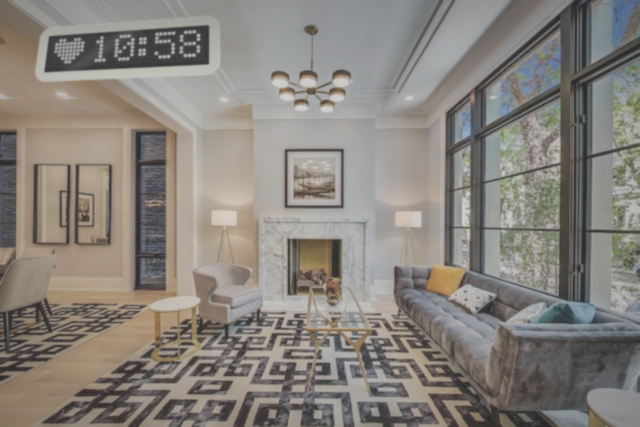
10:58
